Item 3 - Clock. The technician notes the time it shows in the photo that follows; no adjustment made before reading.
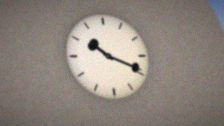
10:19
